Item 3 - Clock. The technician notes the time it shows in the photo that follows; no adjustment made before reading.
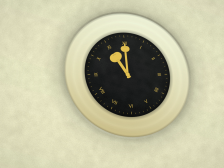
11:00
